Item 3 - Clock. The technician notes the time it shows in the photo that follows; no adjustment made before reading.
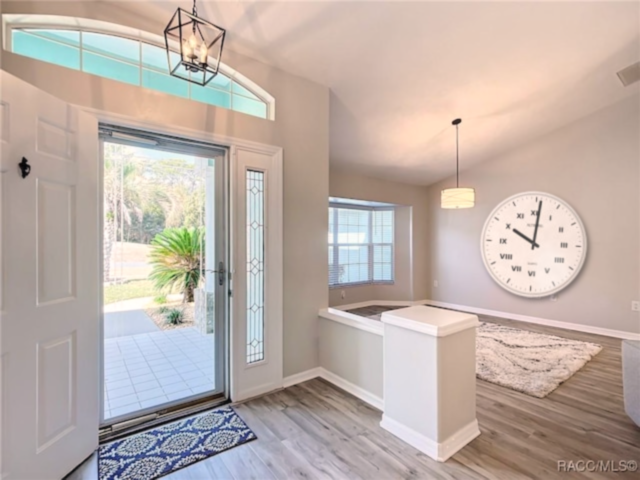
10:01
